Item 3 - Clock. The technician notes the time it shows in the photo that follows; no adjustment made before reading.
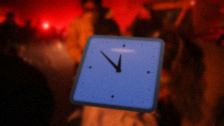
11:52
